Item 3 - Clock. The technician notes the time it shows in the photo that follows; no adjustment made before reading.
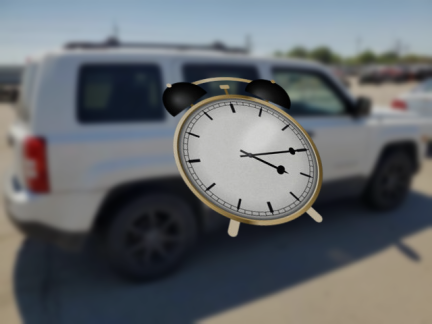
4:15
